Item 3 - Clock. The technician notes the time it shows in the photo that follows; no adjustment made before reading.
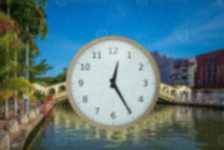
12:25
